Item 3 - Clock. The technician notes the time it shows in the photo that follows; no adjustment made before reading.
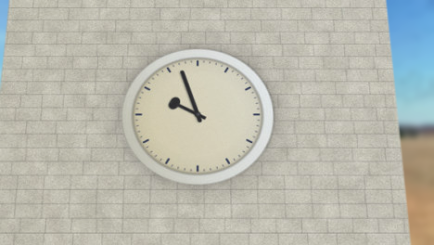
9:57
